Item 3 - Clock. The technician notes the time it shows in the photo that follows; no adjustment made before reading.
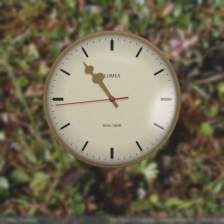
10:53:44
